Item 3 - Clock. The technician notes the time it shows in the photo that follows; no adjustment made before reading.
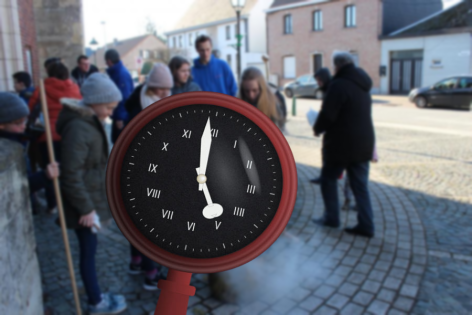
4:59
